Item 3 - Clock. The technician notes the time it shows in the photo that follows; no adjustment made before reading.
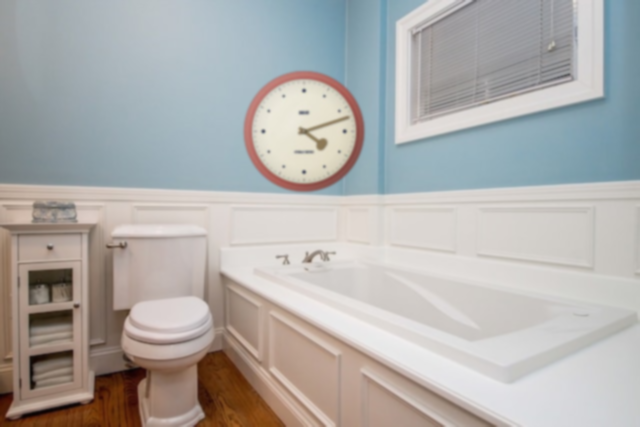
4:12
